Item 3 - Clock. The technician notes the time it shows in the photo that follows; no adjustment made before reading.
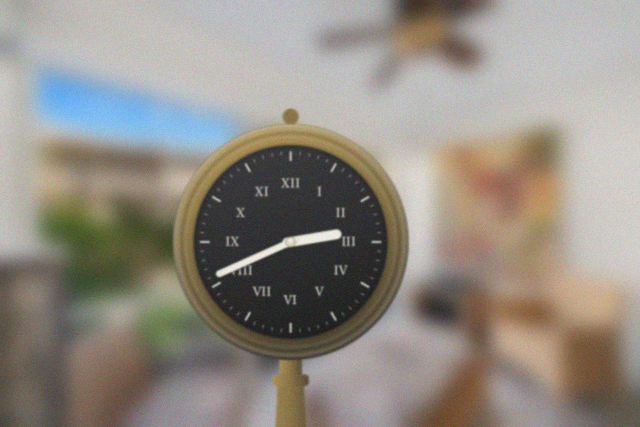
2:41
